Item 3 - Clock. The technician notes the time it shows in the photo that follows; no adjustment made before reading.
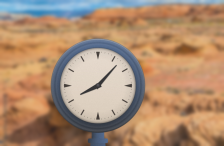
8:07
